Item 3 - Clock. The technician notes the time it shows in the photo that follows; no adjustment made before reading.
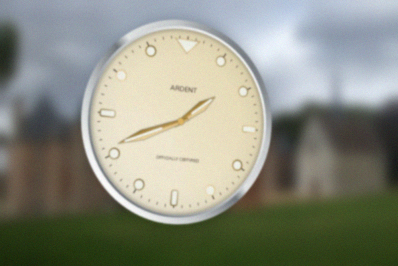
1:41
